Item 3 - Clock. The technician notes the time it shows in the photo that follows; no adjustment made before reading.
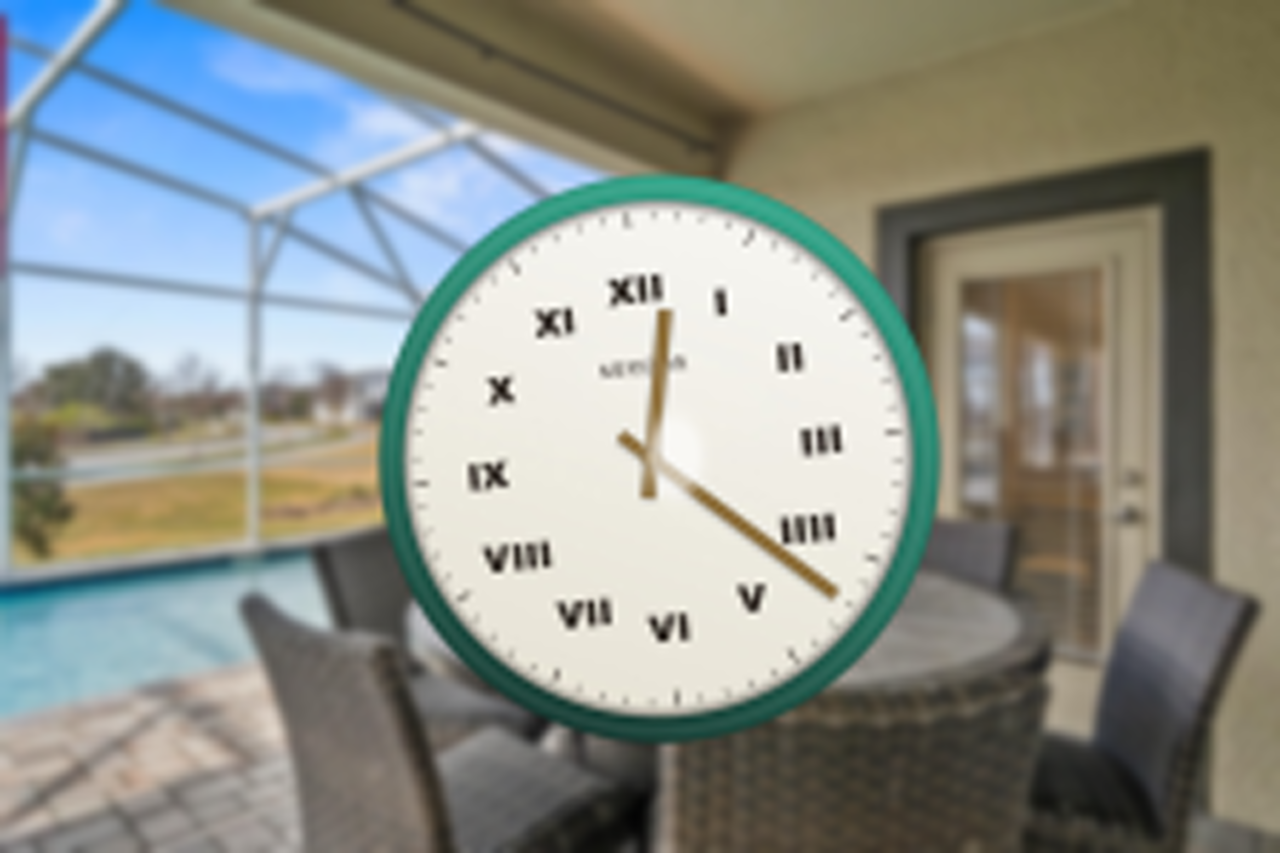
12:22
